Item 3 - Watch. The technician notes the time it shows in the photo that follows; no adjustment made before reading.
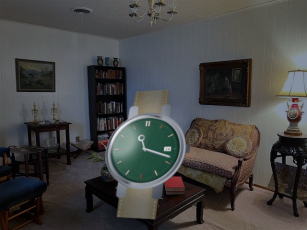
11:18
